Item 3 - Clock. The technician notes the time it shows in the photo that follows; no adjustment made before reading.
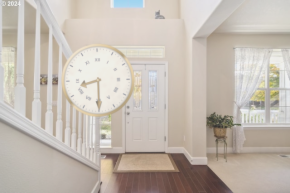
8:30
